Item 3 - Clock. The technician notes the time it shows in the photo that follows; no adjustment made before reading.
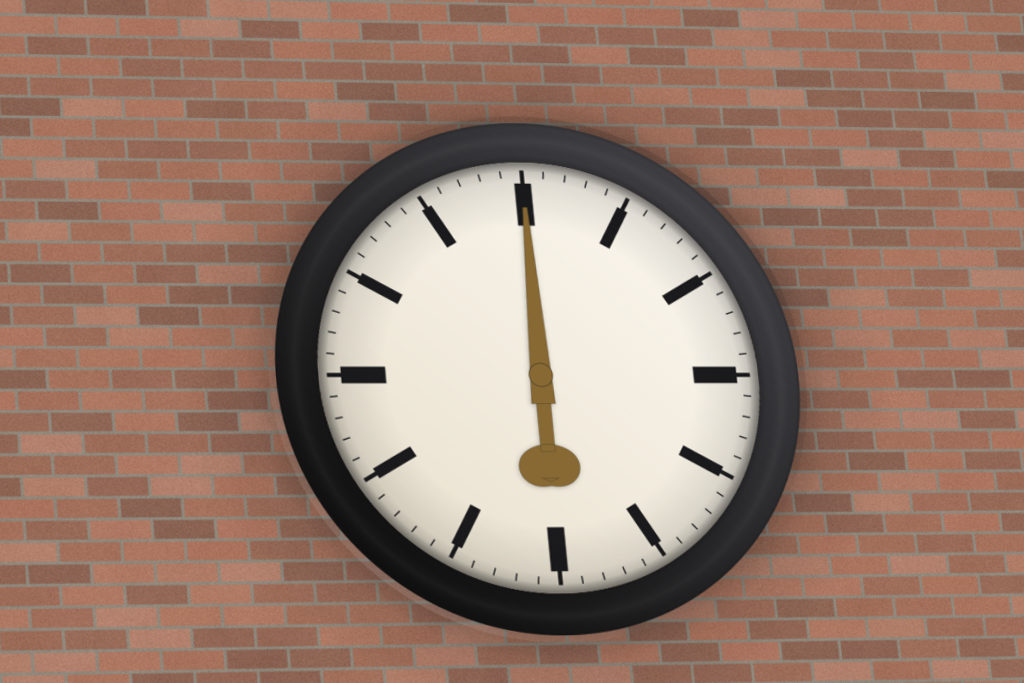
6:00
